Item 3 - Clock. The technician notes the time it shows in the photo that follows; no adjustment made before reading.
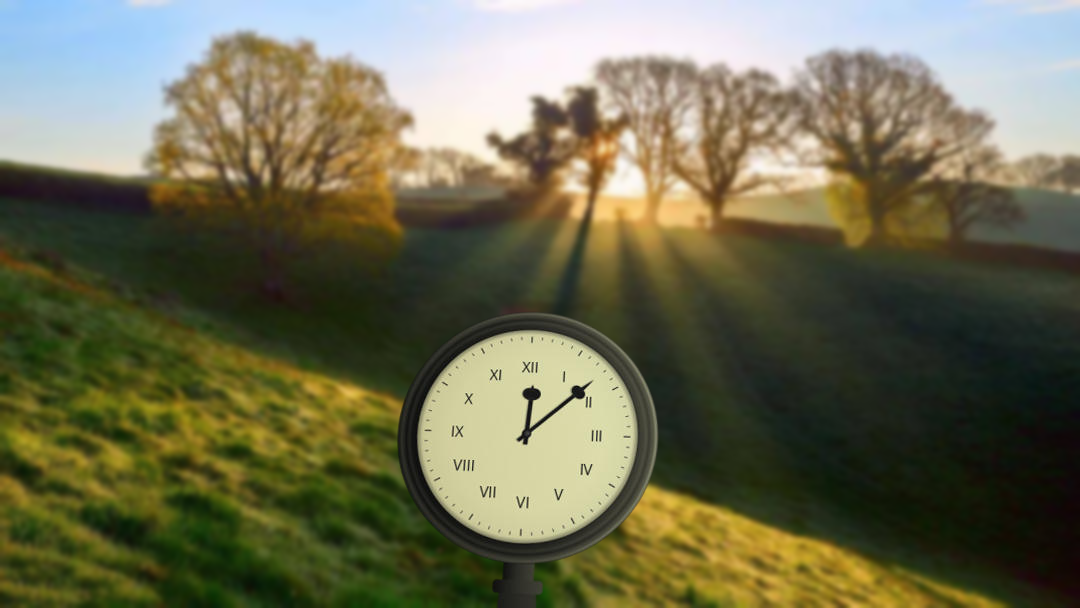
12:08
